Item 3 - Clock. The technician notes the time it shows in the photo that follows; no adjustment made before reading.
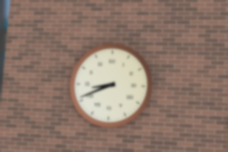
8:41
